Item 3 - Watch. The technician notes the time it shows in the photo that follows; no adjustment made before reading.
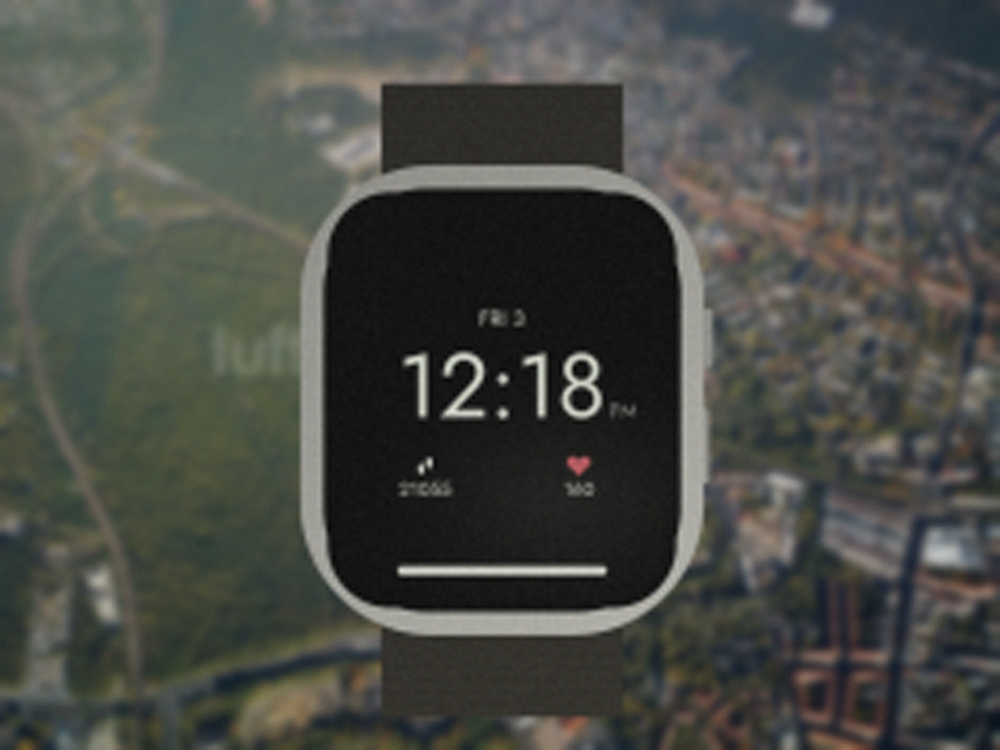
12:18
